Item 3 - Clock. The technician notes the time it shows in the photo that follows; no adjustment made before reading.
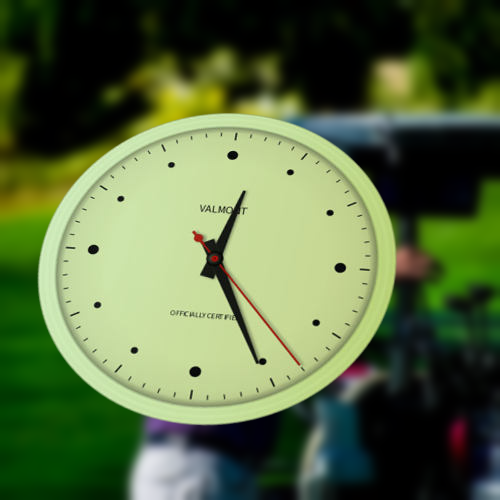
12:25:23
